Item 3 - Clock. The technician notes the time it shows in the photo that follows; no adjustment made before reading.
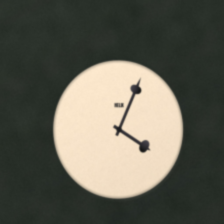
4:04
